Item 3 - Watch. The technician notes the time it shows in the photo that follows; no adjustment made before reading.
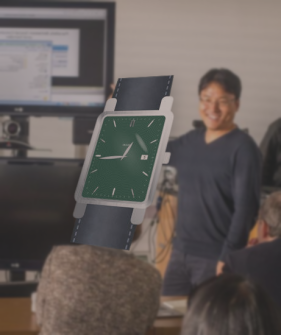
12:44
